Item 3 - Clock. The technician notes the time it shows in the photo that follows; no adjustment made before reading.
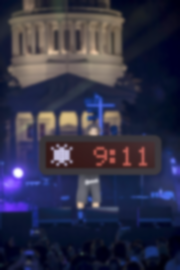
9:11
